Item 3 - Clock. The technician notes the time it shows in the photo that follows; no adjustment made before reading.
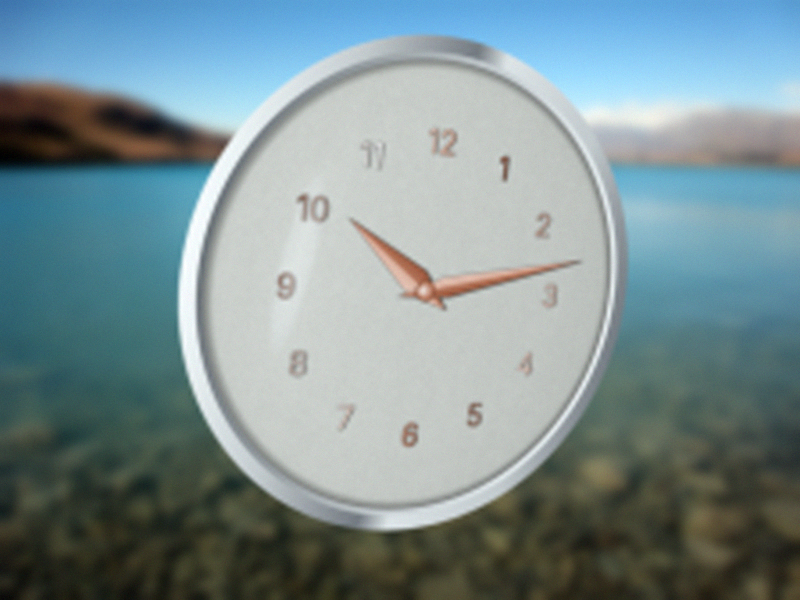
10:13
